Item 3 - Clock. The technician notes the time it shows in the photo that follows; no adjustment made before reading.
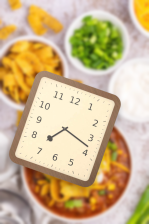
7:18
